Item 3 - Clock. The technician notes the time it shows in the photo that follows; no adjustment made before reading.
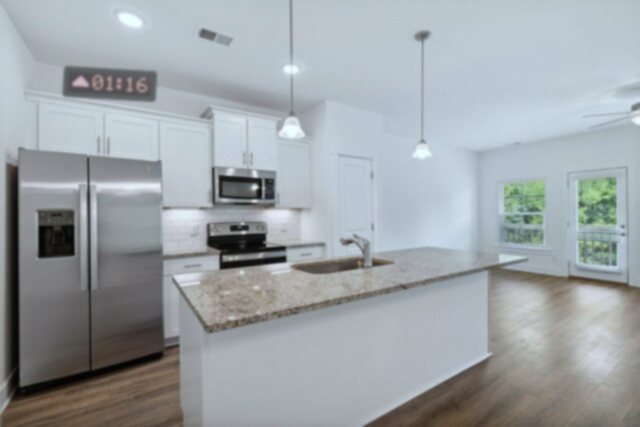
1:16
